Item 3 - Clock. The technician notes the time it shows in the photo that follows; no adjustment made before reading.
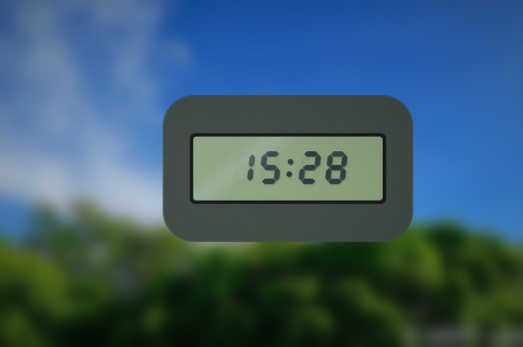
15:28
